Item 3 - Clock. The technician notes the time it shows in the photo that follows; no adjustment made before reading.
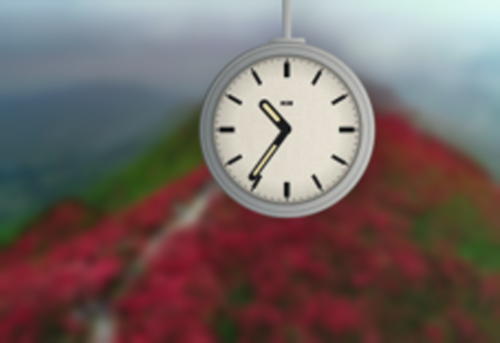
10:36
